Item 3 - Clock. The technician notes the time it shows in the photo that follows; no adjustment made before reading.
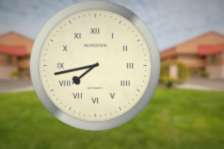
7:43
